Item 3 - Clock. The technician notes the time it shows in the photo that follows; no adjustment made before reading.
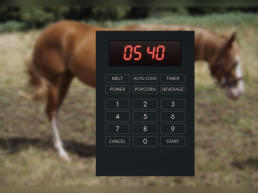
5:40
